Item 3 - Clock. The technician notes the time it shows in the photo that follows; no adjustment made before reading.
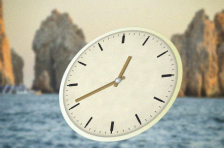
12:41
